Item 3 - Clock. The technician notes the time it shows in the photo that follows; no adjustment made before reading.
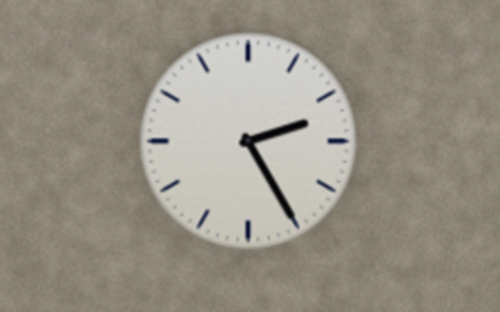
2:25
